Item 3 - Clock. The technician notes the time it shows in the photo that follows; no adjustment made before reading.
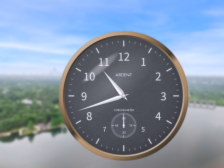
10:42
